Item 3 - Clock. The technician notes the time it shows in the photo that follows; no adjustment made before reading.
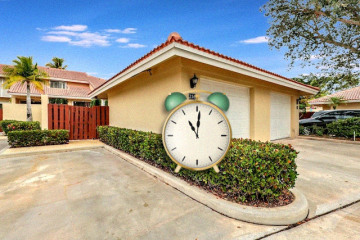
11:01
